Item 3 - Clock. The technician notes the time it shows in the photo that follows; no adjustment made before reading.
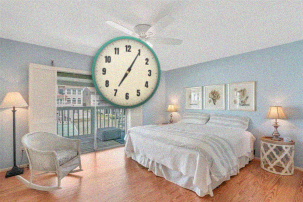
7:05
